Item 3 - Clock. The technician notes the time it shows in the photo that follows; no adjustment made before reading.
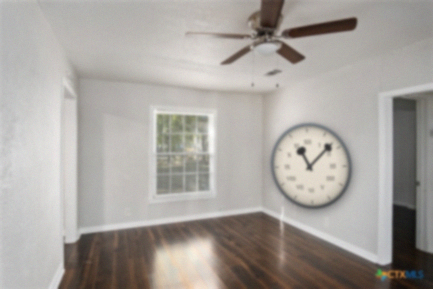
11:08
